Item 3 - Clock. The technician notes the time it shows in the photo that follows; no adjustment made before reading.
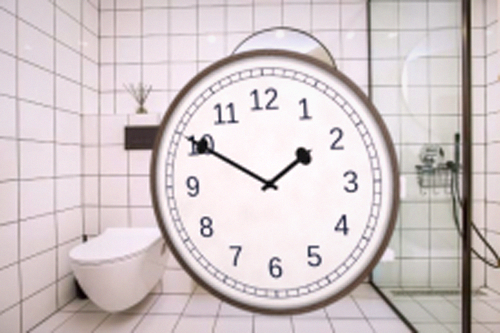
1:50
